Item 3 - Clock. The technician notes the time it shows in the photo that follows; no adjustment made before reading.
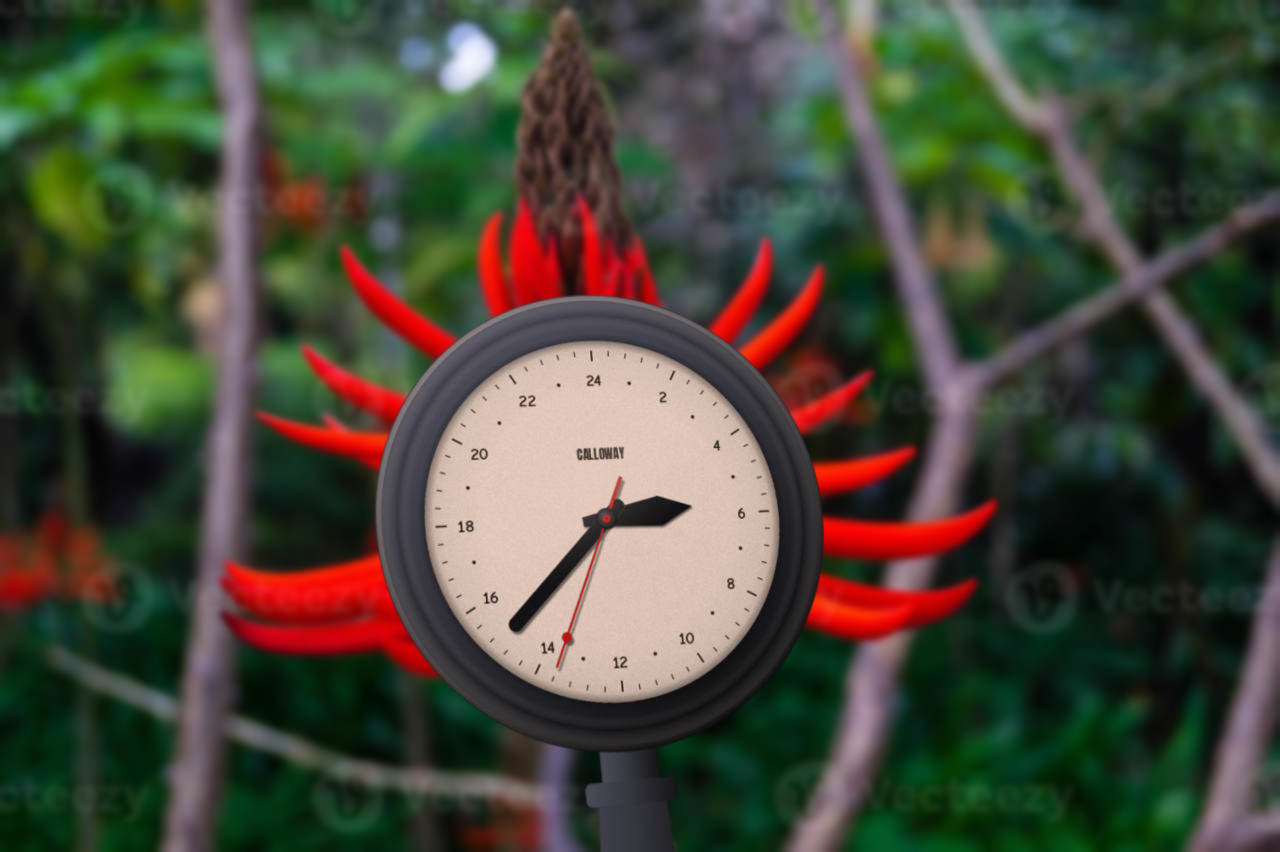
5:37:34
